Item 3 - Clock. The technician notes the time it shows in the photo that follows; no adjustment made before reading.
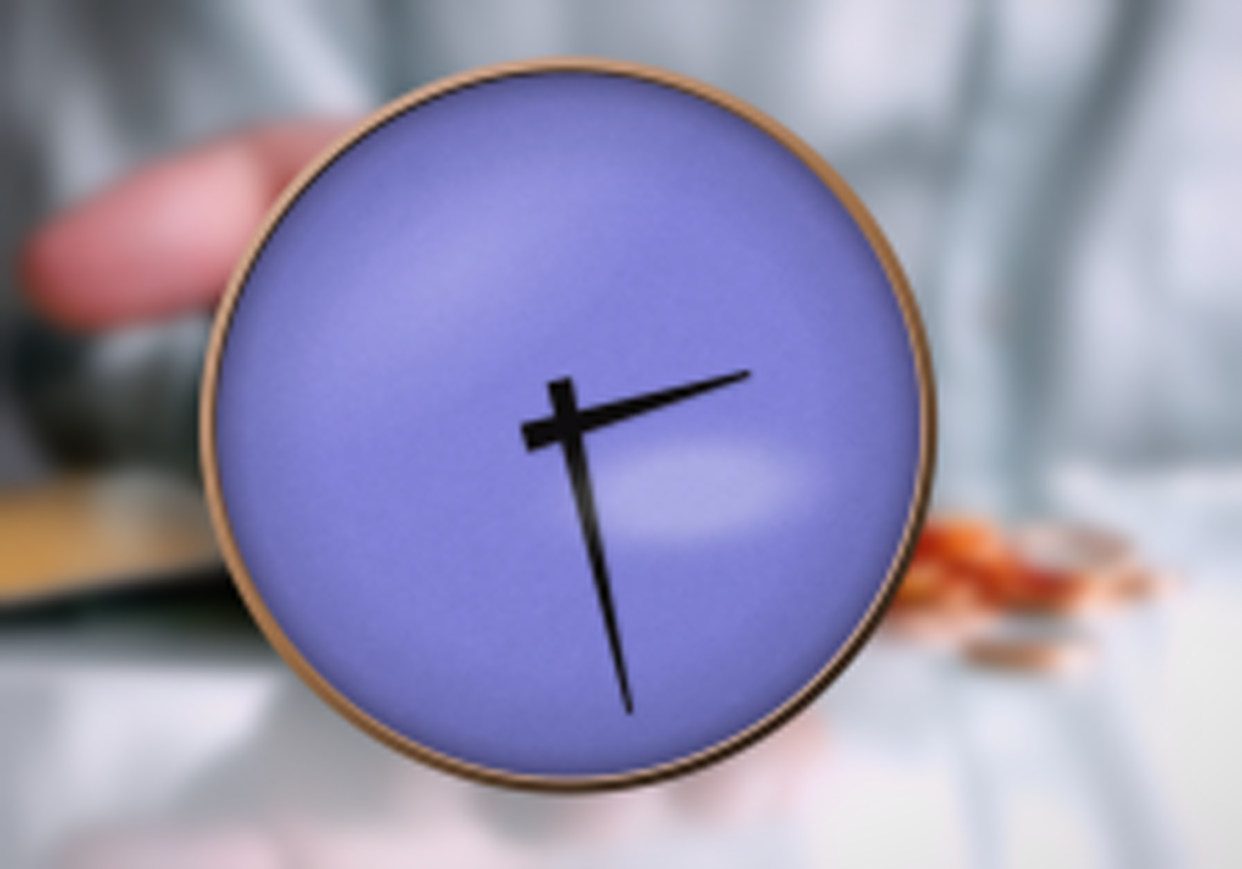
2:28
